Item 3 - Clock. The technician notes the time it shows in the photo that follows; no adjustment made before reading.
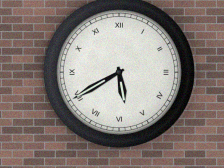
5:40
